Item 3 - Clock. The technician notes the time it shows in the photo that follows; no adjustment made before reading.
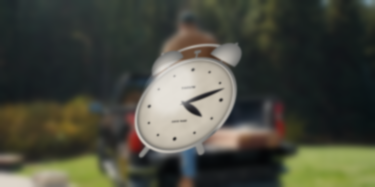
4:12
